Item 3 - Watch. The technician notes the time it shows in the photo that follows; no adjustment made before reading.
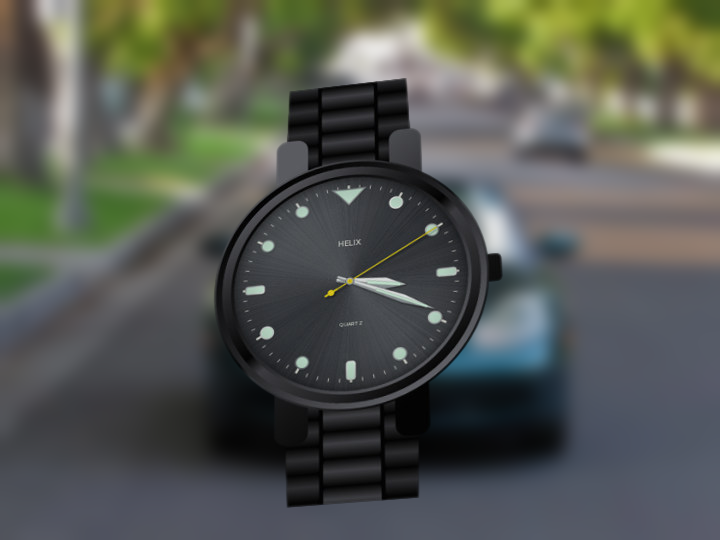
3:19:10
